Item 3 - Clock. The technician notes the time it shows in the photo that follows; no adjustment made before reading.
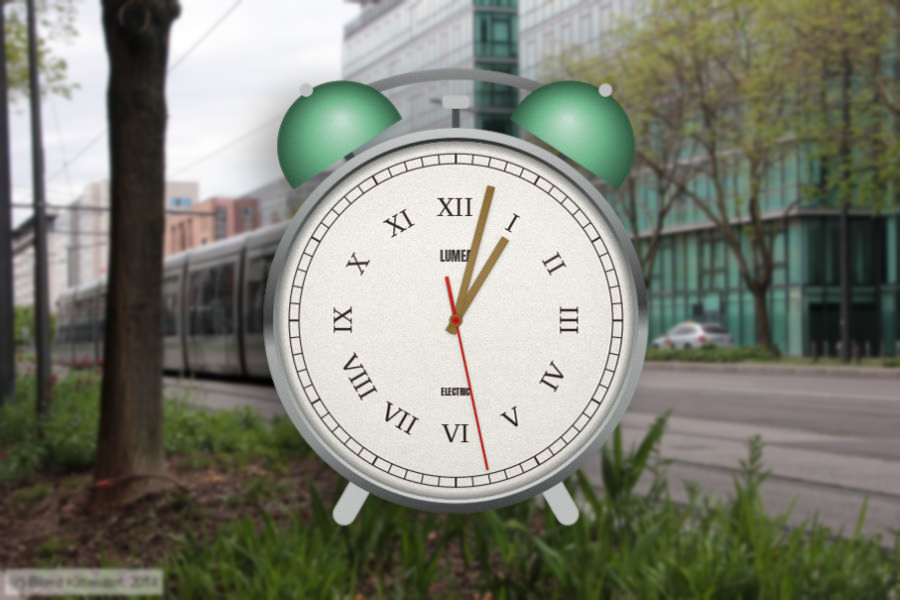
1:02:28
